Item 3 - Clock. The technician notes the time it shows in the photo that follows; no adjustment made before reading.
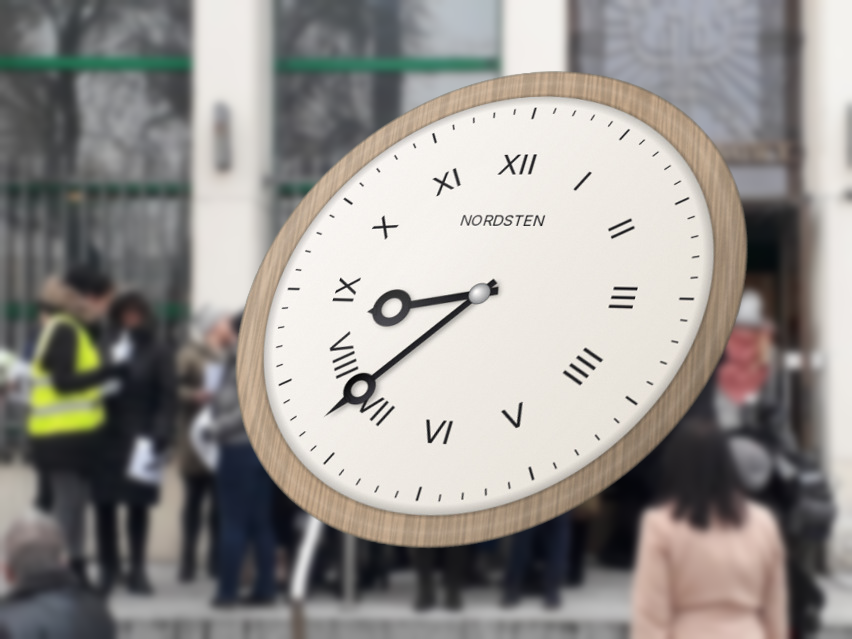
8:37
